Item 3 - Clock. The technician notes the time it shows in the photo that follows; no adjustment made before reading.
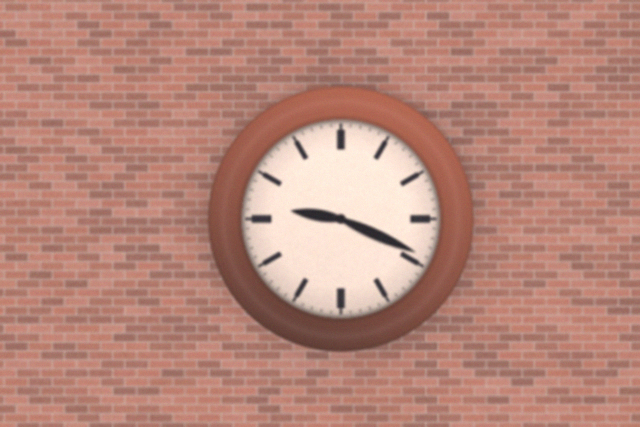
9:19
